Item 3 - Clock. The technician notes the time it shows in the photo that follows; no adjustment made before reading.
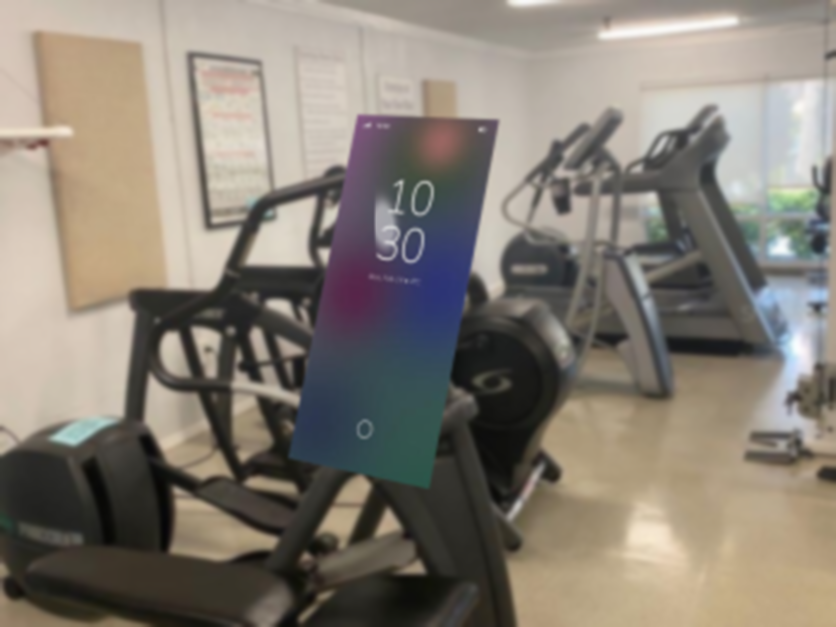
10:30
